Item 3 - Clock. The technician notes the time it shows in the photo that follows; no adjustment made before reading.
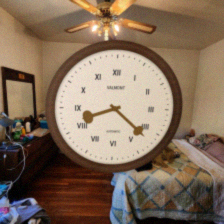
8:22
